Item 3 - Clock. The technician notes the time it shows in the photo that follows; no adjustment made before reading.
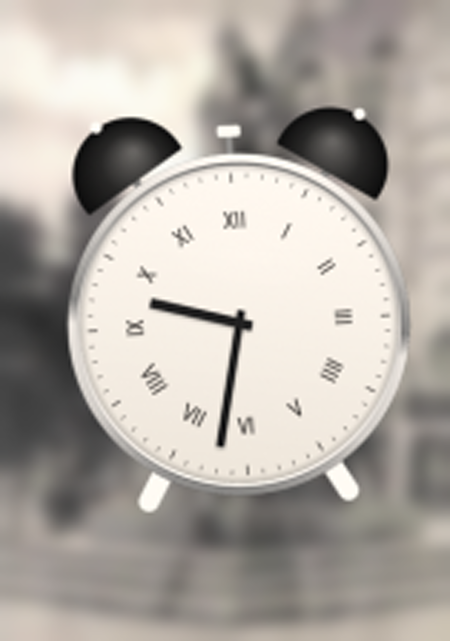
9:32
